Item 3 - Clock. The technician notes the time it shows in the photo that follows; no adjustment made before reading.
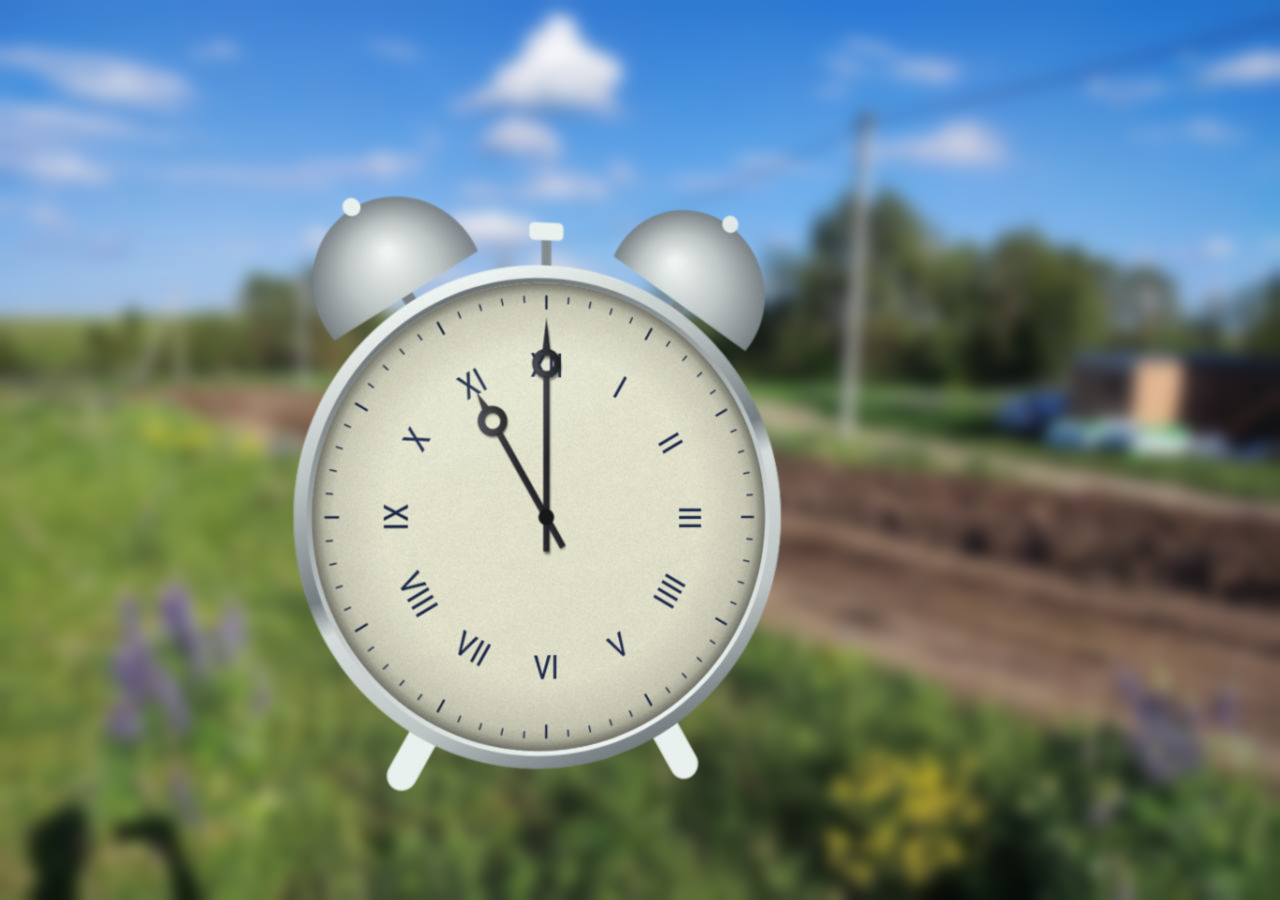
11:00
